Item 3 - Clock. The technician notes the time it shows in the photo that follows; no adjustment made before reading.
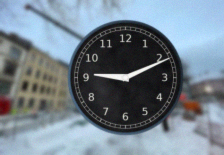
9:11
